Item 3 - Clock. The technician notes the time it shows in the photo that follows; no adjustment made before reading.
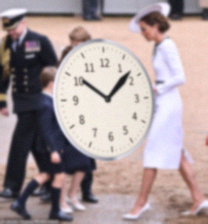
10:08
